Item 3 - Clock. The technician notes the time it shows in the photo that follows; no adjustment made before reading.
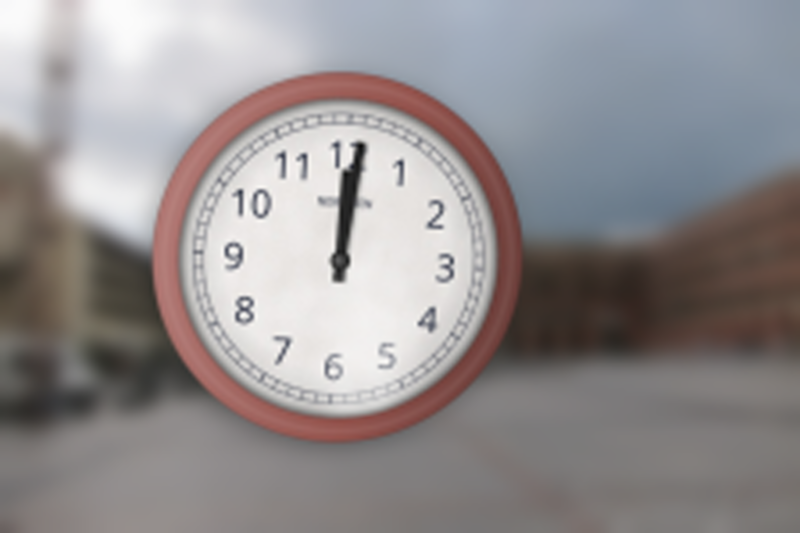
12:01
